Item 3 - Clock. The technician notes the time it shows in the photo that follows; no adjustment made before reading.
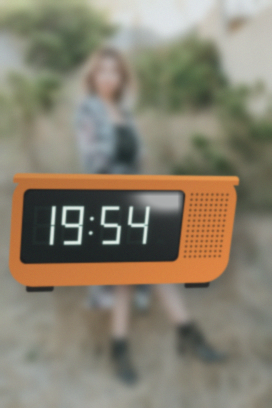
19:54
